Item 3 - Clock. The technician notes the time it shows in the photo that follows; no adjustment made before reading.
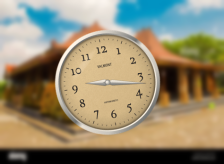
9:17
